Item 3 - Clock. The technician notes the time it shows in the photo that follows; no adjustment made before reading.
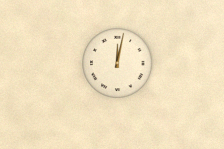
12:02
